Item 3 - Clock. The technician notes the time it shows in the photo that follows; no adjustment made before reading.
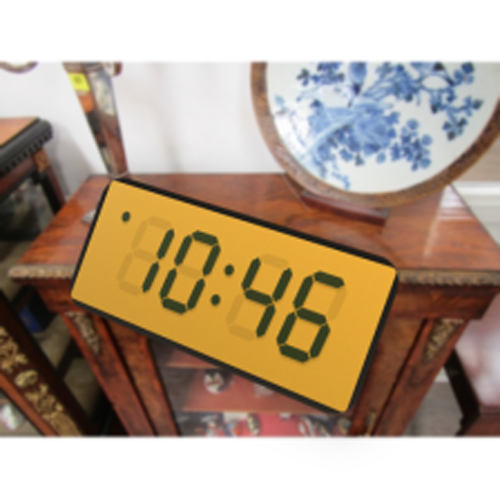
10:46
